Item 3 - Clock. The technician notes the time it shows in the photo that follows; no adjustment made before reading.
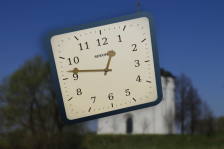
12:47
